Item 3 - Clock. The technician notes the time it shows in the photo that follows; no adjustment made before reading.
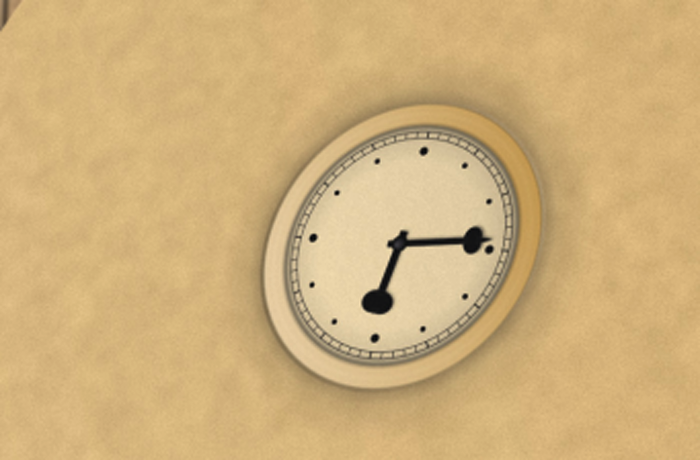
6:14
